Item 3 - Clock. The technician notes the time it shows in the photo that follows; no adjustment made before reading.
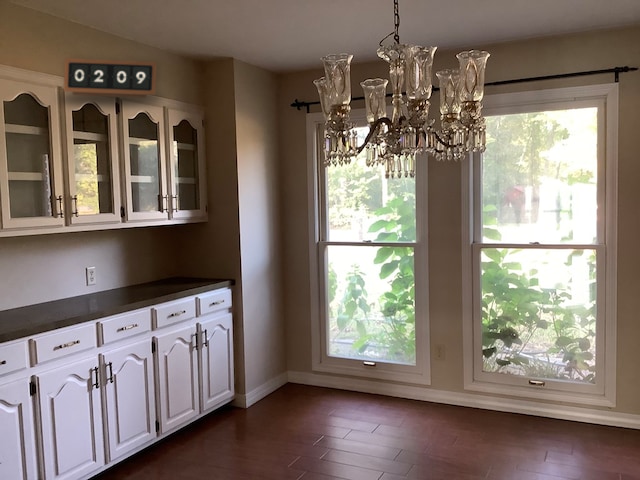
2:09
